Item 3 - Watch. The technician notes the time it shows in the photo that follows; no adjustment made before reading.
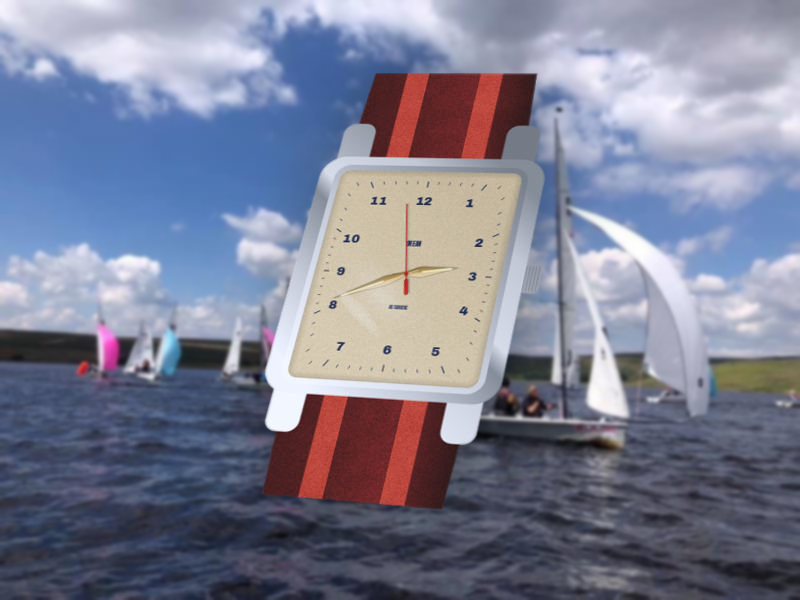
2:40:58
